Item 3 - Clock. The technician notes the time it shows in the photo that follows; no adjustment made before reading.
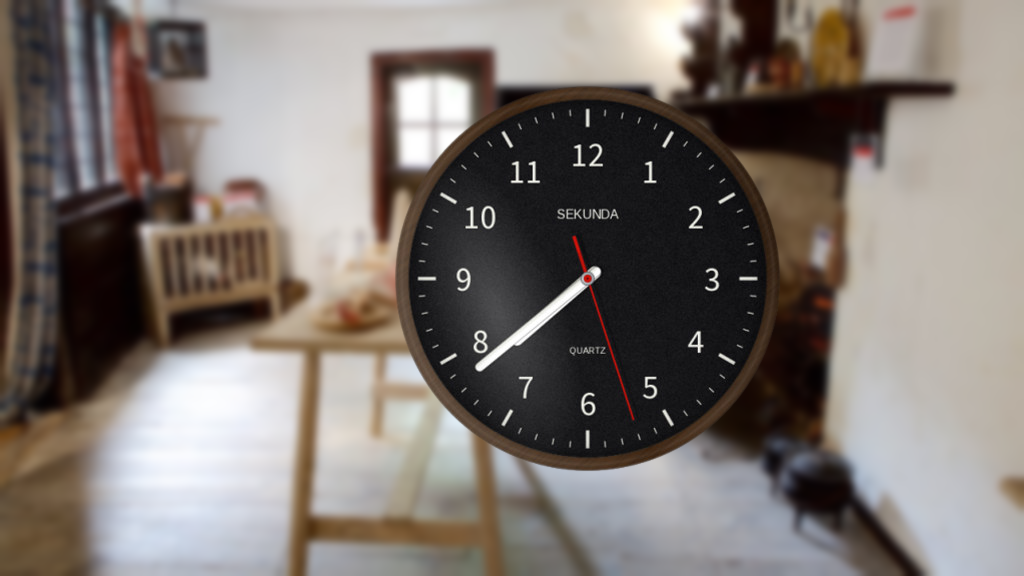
7:38:27
